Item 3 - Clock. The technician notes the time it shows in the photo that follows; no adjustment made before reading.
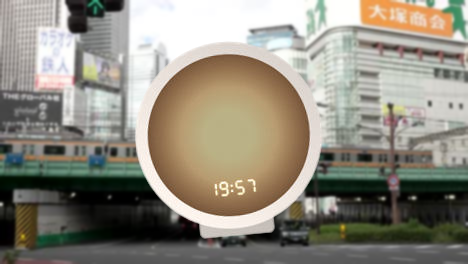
19:57
